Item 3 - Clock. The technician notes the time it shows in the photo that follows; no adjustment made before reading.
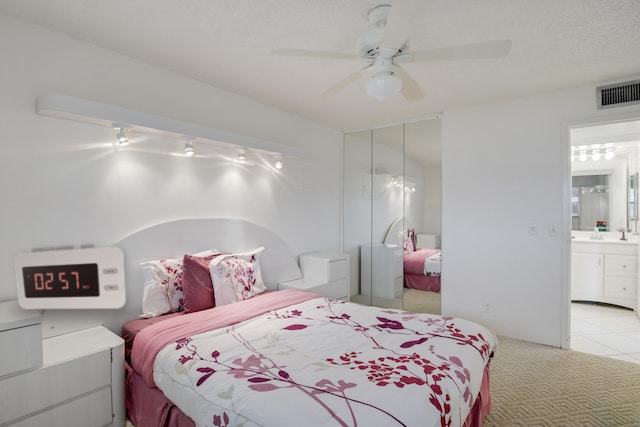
2:57
